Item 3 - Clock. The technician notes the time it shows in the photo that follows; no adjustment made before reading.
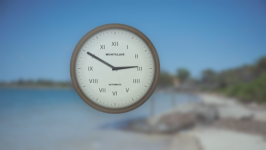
2:50
